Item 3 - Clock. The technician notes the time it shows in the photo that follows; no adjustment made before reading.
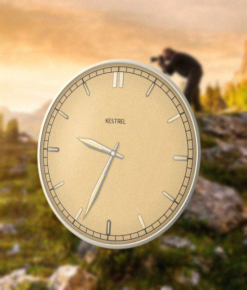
9:34
